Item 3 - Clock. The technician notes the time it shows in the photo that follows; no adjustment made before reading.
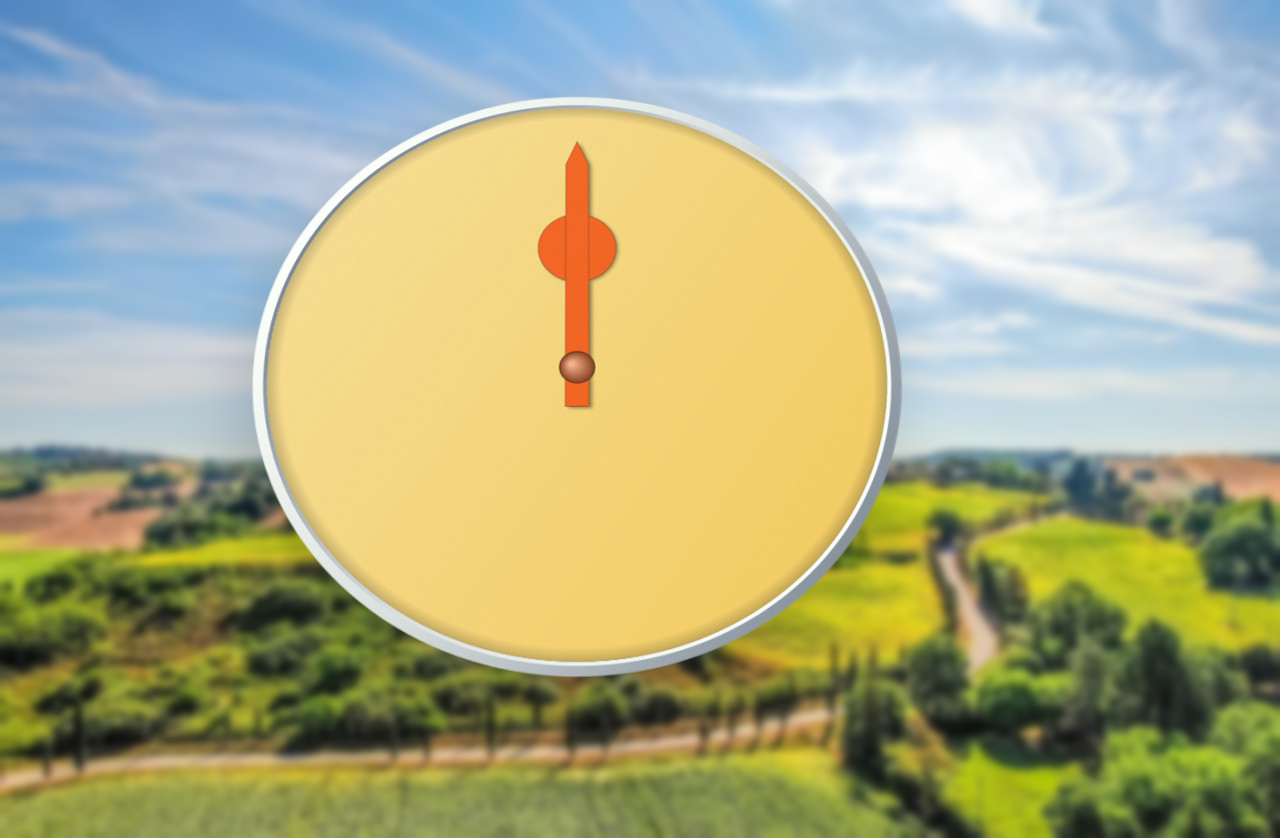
12:00
